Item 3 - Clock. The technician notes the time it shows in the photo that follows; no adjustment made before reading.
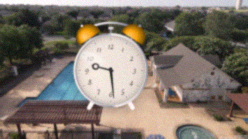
9:29
